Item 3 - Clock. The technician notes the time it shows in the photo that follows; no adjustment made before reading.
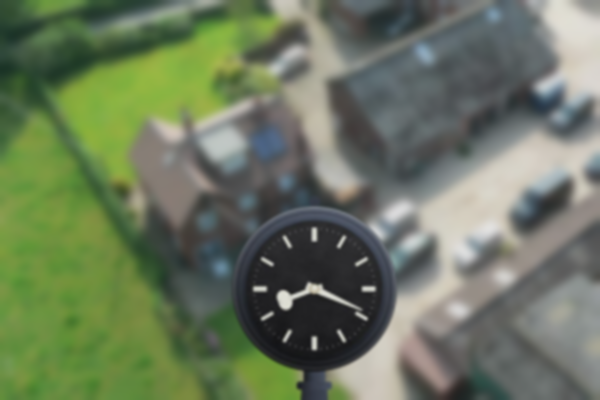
8:19
